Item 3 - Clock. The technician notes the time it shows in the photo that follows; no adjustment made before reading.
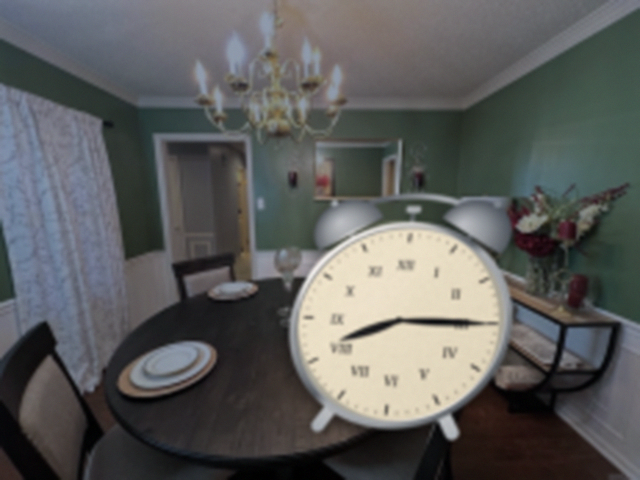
8:15
